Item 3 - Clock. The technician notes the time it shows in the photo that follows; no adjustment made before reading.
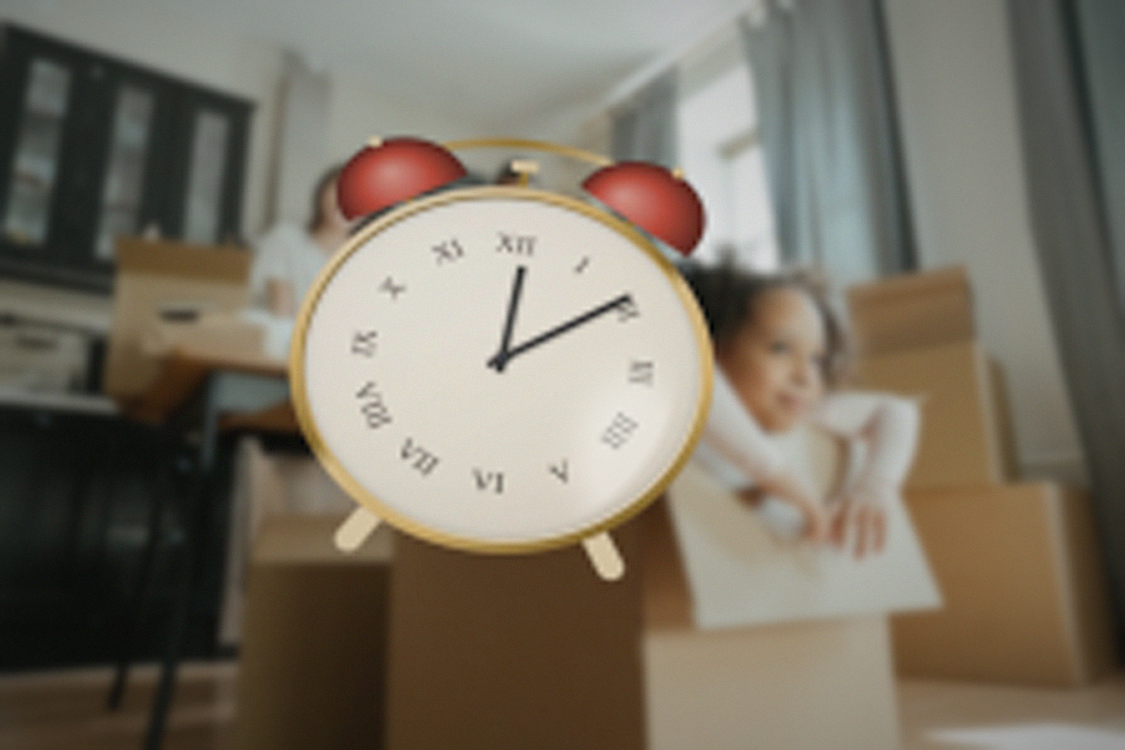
12:09
